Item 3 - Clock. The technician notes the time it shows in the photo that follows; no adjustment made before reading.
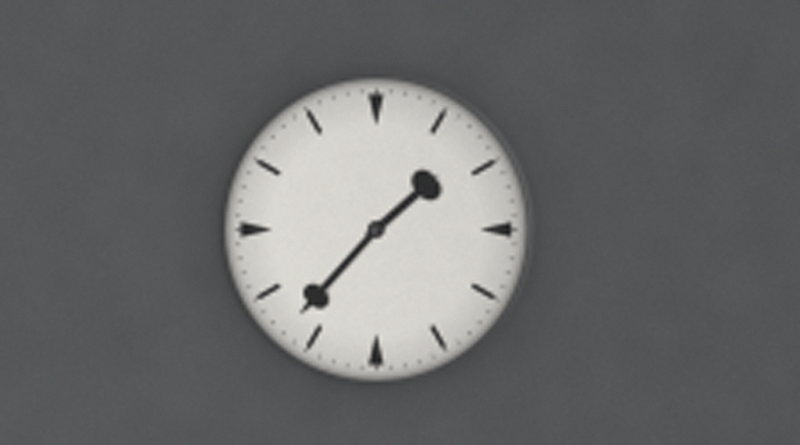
1:37
